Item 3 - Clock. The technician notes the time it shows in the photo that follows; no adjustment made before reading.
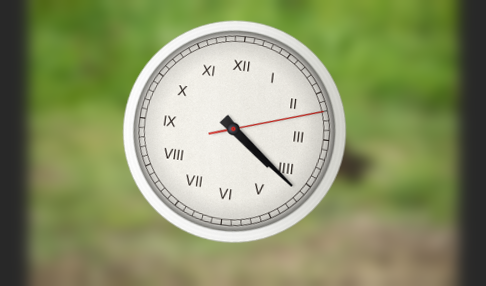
4:21:12
